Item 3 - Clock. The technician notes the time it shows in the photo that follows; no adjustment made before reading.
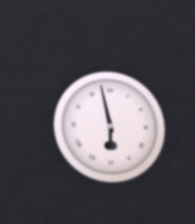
5:58
